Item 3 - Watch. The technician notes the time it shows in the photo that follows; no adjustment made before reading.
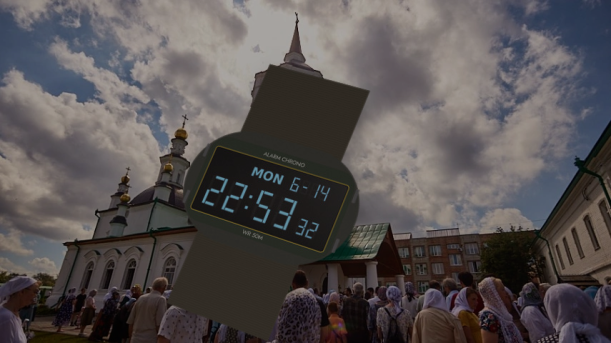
22:53:32
